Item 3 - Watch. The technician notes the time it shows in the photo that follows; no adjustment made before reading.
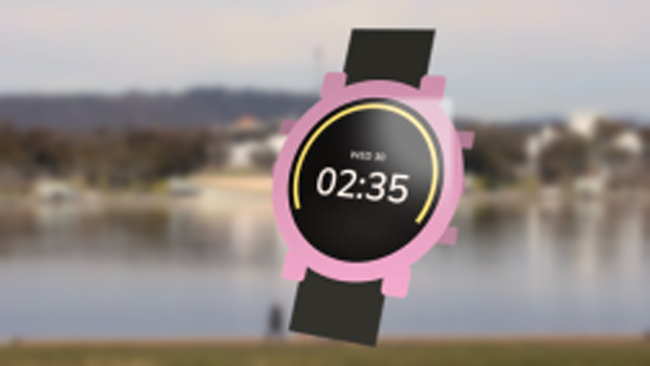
2:35
